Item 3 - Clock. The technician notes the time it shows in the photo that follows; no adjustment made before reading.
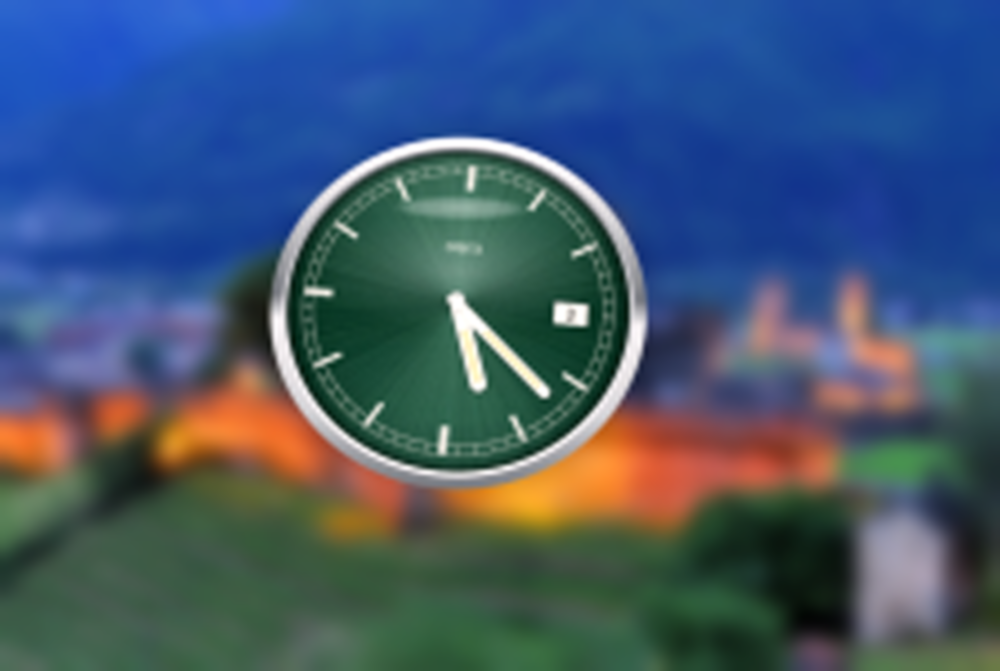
5:22
